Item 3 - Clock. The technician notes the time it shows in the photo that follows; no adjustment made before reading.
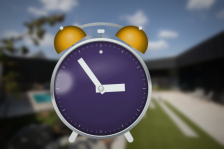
2:54
